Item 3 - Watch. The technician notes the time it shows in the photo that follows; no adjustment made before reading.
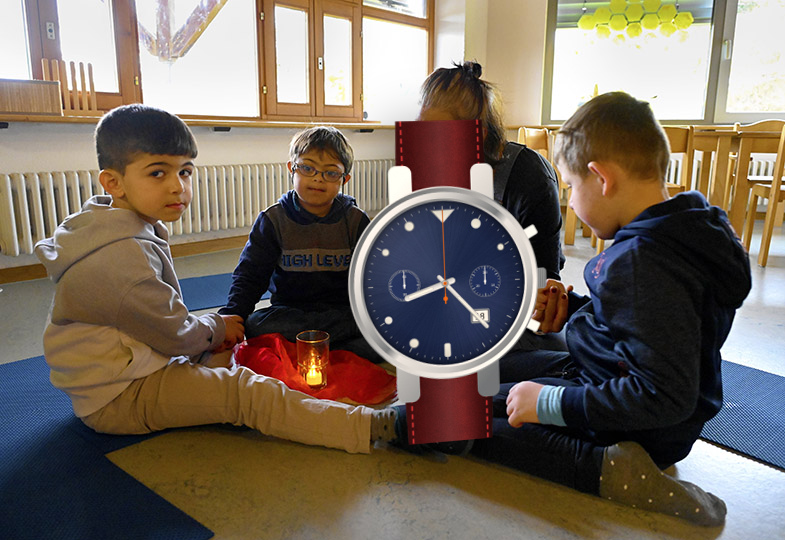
8:23
